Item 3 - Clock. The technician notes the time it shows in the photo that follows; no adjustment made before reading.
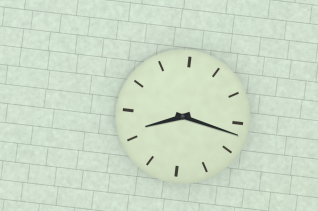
8:17
